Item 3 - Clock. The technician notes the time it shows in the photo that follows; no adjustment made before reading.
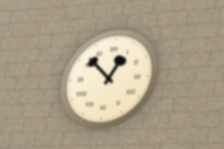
12:52
